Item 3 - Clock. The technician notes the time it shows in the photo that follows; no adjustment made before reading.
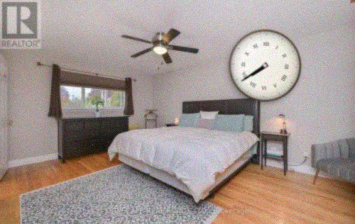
7:39
